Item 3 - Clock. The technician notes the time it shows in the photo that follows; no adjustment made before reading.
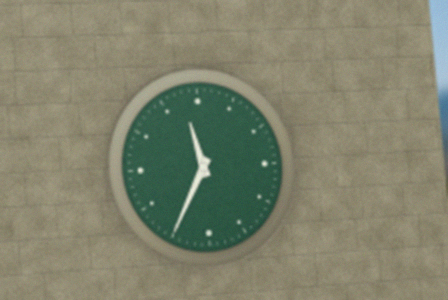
11:35
